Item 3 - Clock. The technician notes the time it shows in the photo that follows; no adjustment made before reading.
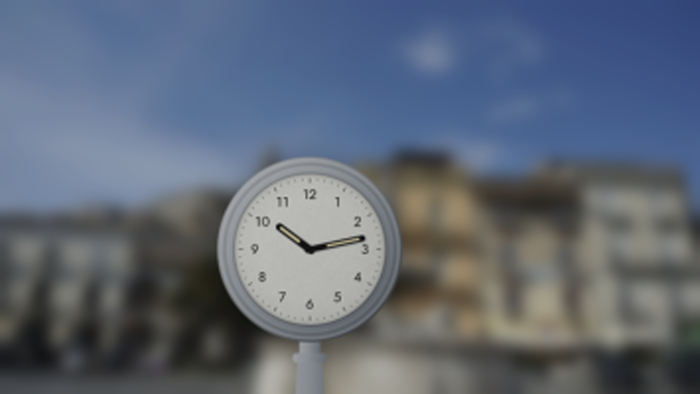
10:13
